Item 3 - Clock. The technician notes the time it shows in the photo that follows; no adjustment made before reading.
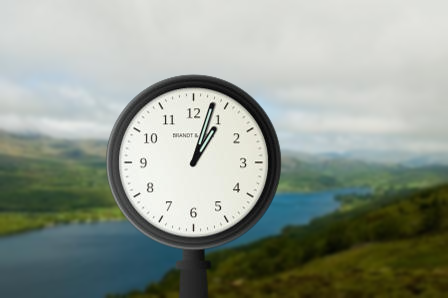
1:03
